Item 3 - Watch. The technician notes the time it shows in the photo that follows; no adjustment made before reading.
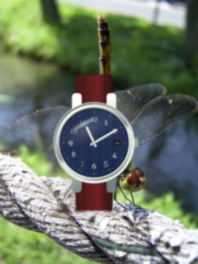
11:10
